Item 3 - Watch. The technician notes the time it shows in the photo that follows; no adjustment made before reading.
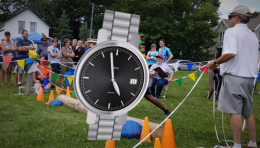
4:58
